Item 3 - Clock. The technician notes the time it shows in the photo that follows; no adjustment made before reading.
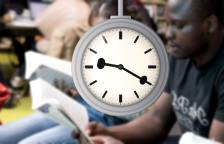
9:20
